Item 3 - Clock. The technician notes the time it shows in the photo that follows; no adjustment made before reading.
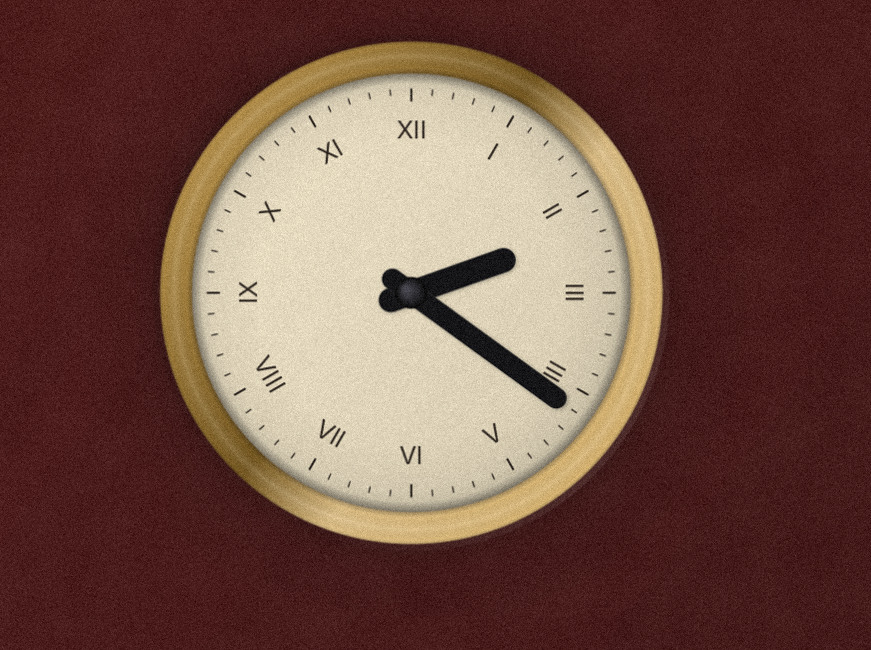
2:21
